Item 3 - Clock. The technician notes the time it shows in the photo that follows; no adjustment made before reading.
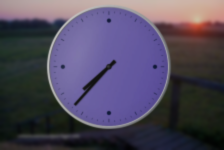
7:37
